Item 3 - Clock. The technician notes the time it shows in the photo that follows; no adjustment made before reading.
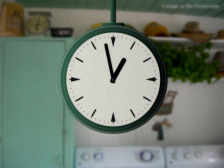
12:58
